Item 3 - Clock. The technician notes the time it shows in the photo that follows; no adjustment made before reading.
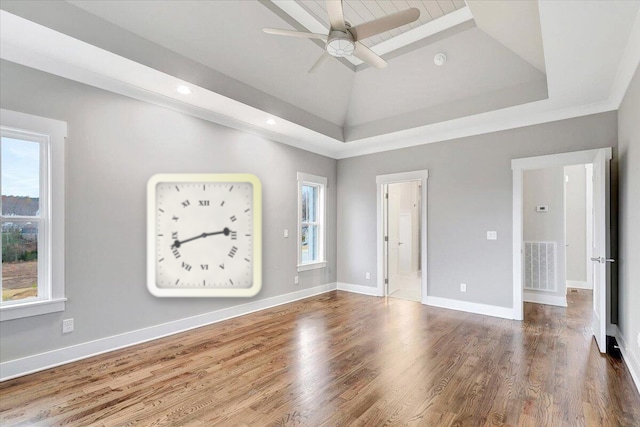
2:42
